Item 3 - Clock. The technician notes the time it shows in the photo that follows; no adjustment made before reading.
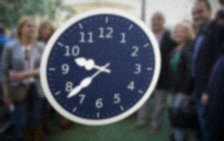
9:38
